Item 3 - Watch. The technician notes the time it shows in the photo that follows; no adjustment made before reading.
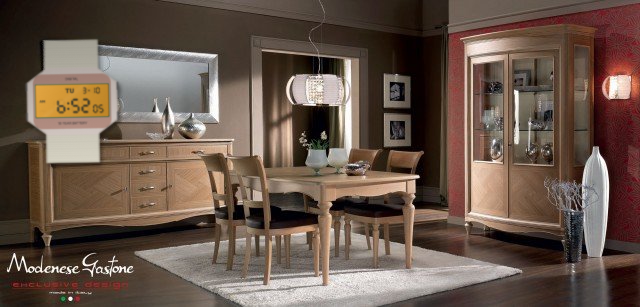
6:52
